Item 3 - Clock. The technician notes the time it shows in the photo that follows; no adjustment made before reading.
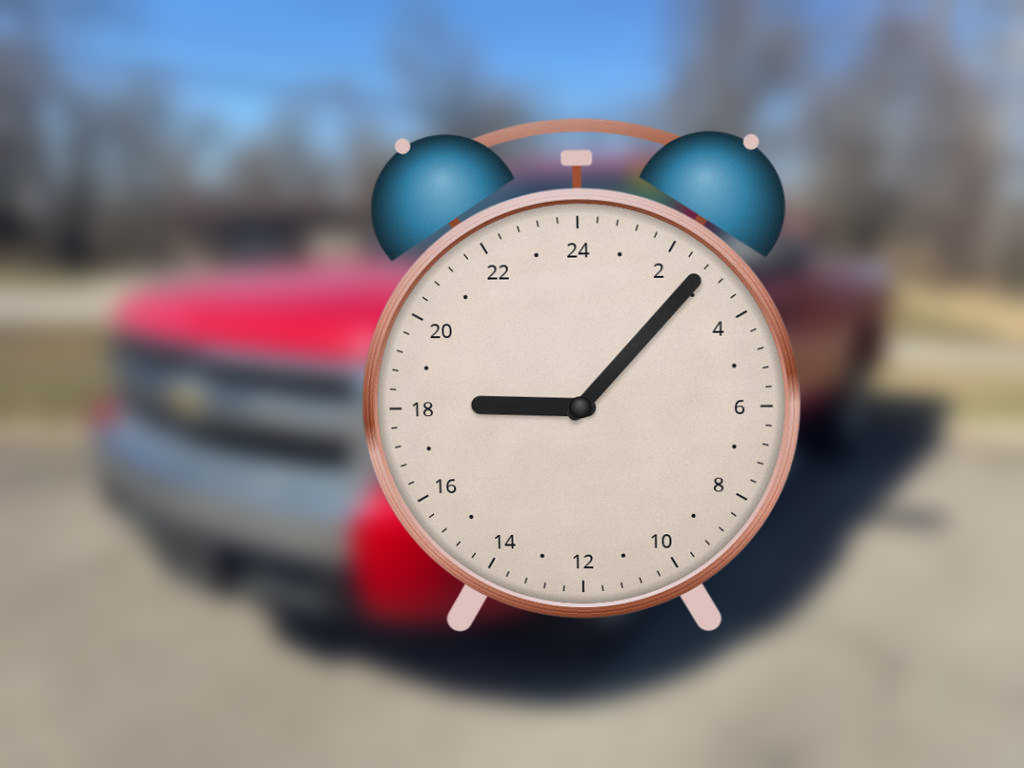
18:07
